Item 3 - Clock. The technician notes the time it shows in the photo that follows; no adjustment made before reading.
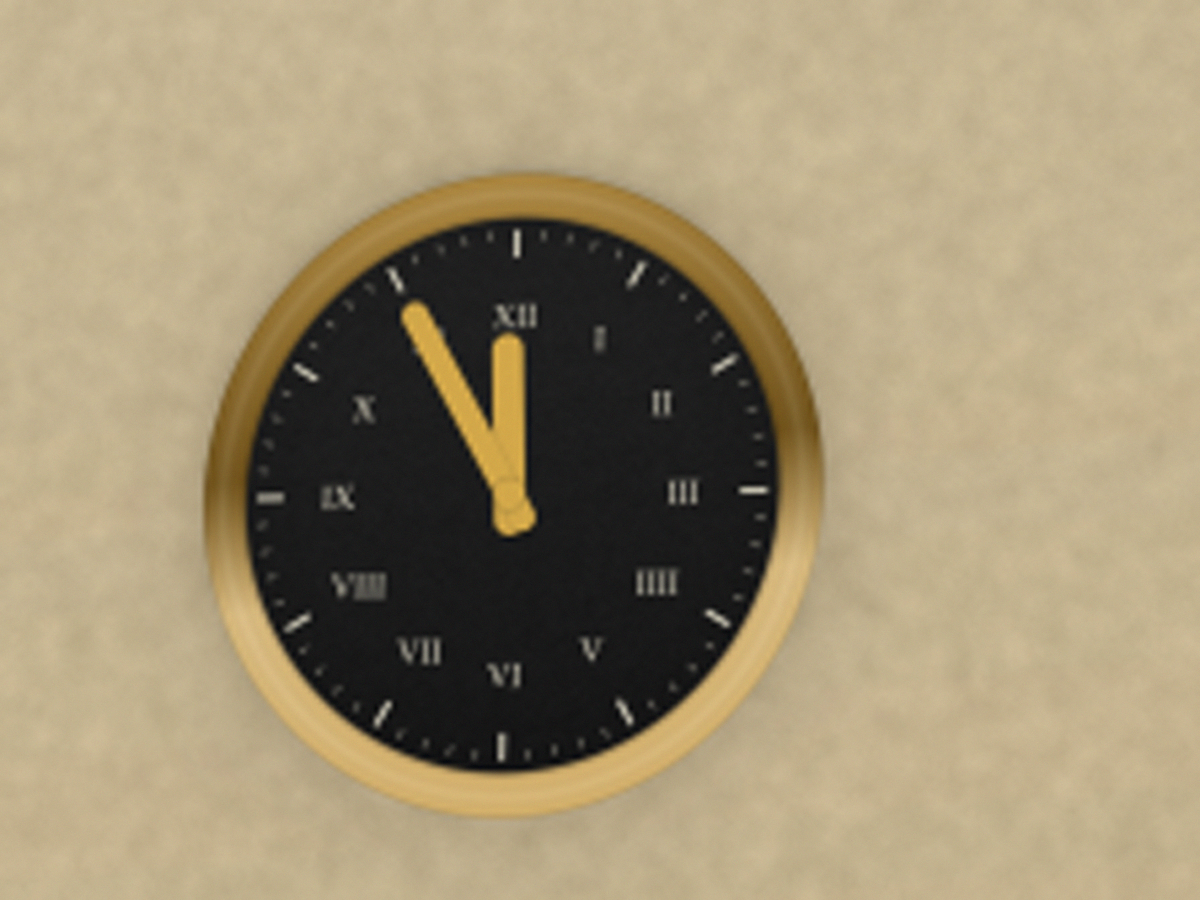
11:55
